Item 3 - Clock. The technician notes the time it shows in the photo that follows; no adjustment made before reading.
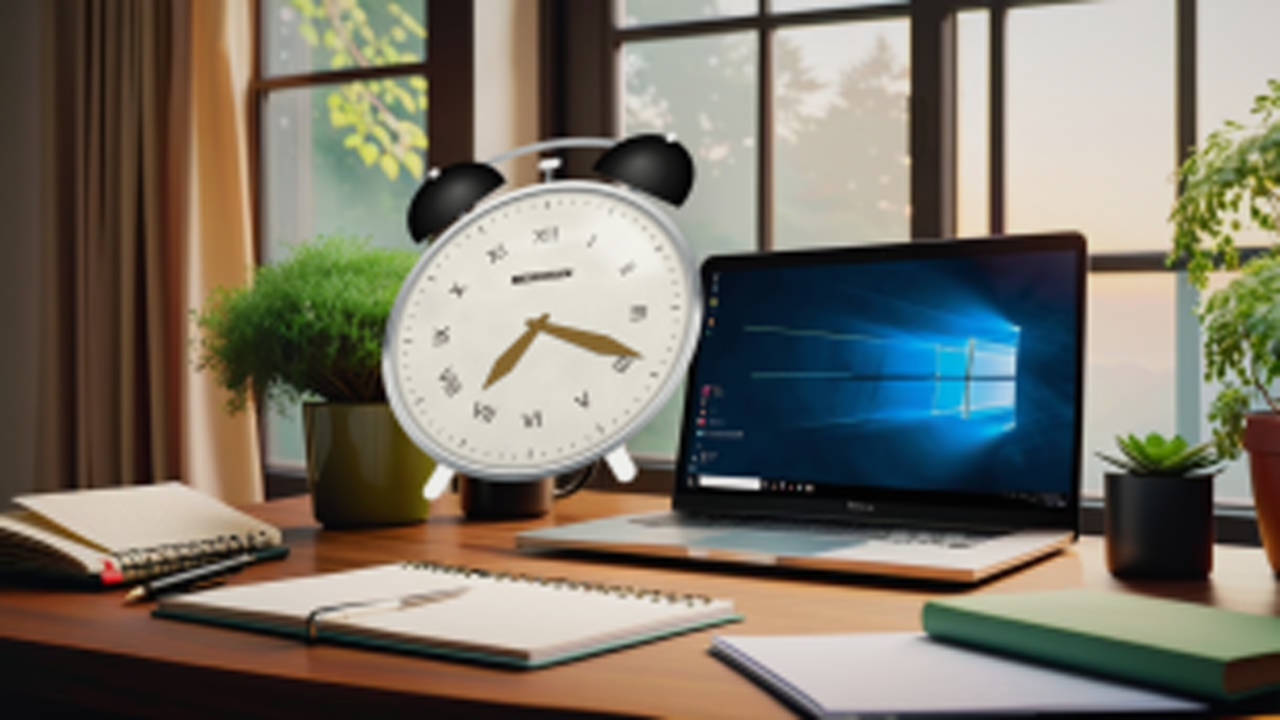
7:19
